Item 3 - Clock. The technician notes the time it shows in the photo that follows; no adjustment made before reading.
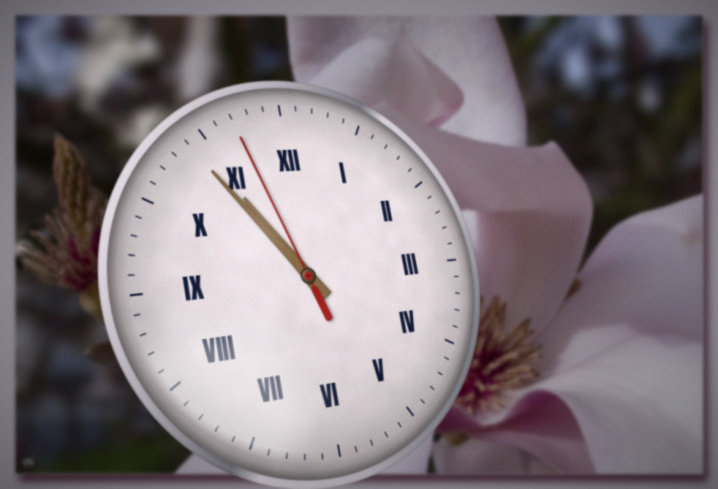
10:53:57
